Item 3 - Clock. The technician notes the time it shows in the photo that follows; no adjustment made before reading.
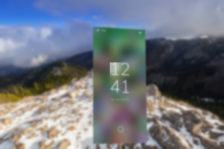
12:41
